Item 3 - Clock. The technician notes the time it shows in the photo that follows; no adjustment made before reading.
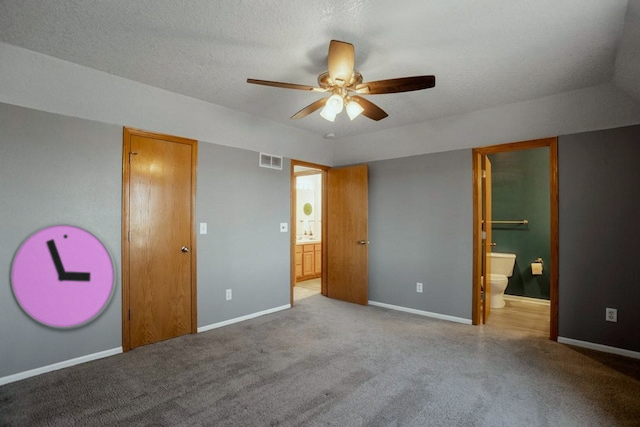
2:56
